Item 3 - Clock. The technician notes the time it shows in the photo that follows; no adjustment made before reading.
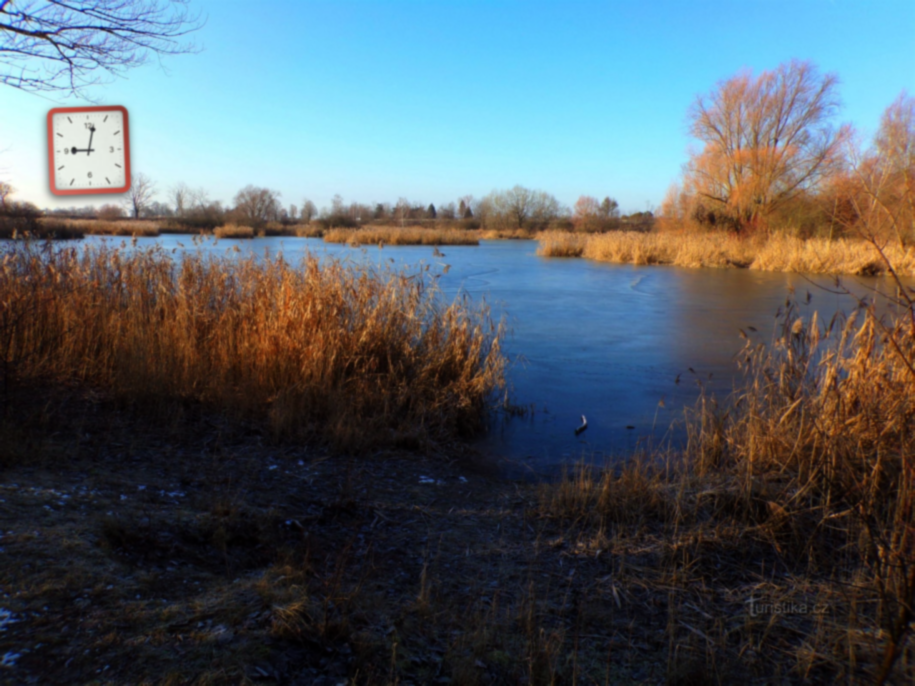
9:02
